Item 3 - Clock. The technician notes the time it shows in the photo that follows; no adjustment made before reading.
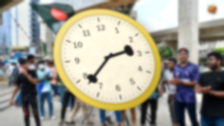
2:38
